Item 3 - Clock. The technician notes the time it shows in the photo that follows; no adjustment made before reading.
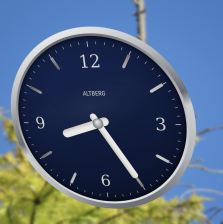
8:25
